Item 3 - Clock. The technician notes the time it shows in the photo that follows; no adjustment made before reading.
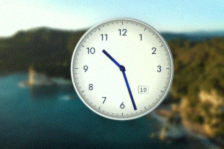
10:27
